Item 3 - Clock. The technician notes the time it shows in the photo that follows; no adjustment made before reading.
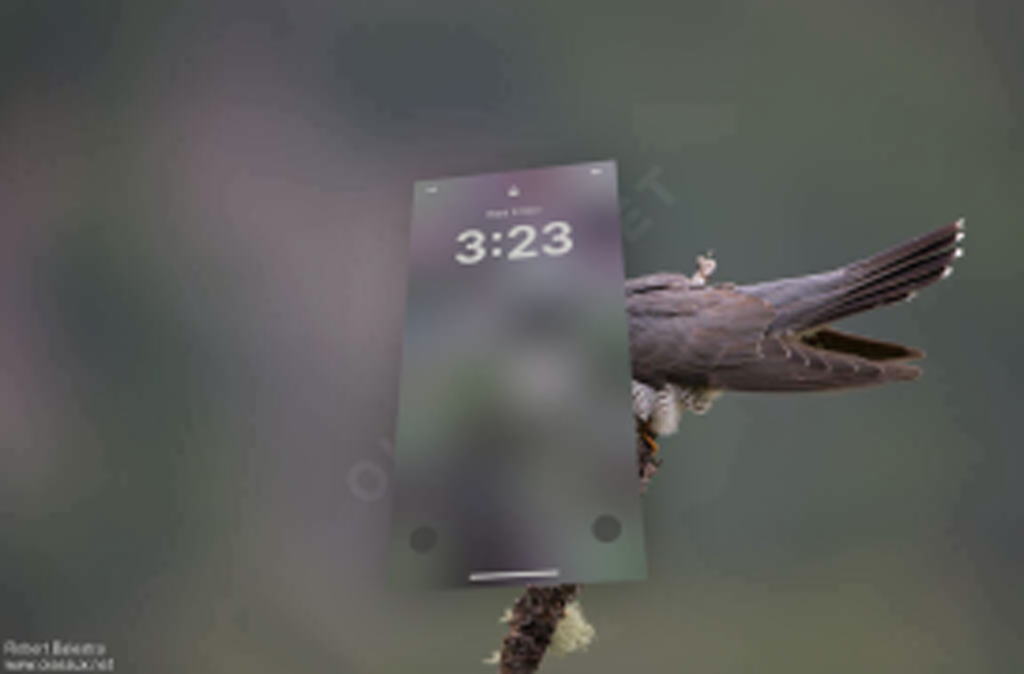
3:23
